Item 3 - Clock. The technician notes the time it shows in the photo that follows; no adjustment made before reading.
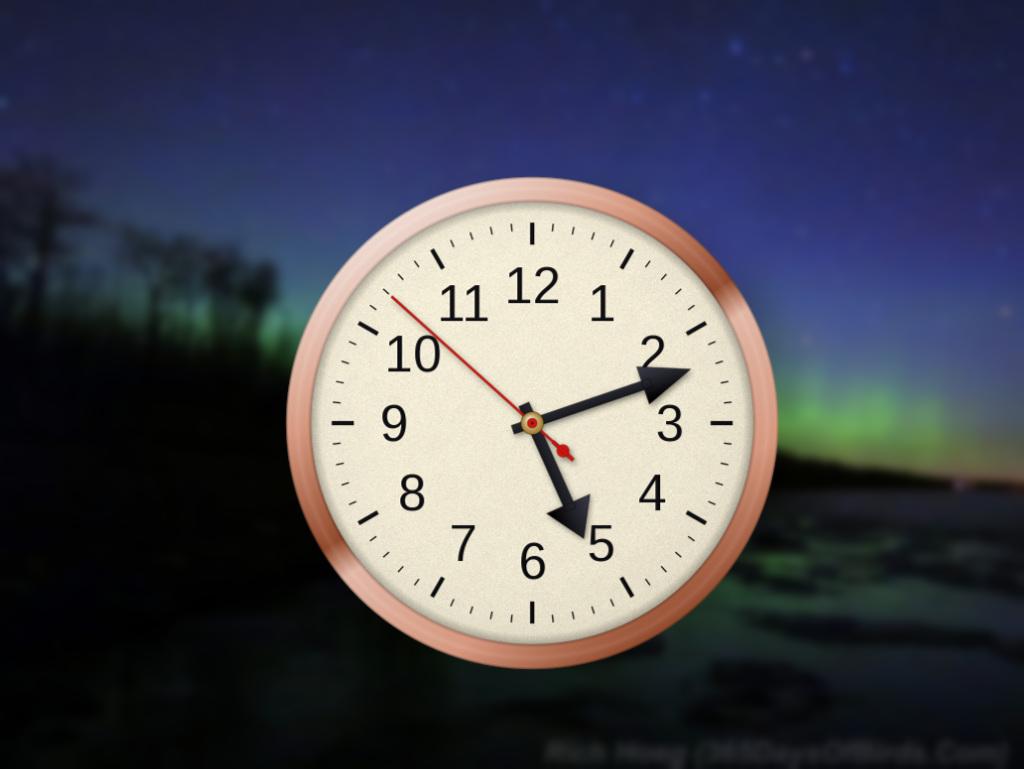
5:11:52
